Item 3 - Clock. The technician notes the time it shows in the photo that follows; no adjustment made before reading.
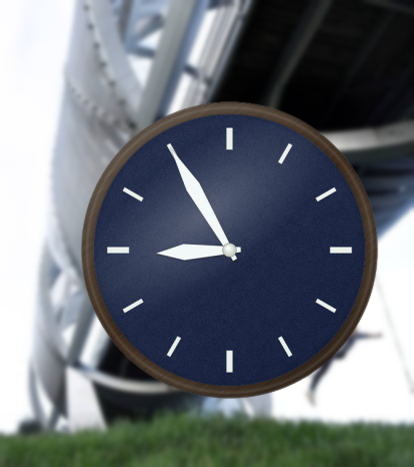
8:55
